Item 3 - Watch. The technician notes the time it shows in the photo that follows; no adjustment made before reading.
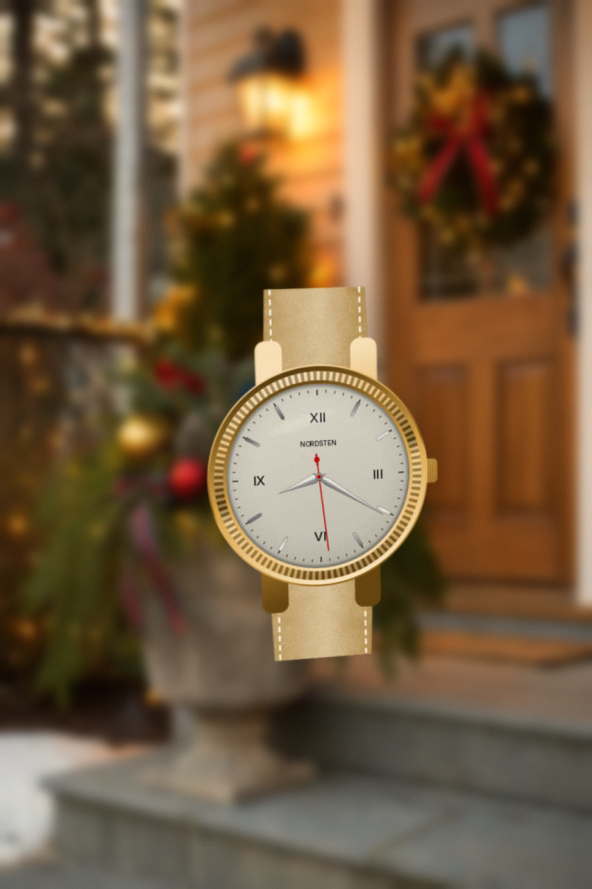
8:20:29
